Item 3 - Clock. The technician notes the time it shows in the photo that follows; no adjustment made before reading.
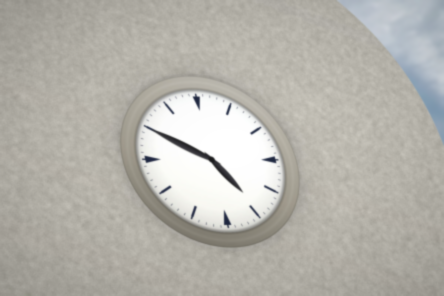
4:50
